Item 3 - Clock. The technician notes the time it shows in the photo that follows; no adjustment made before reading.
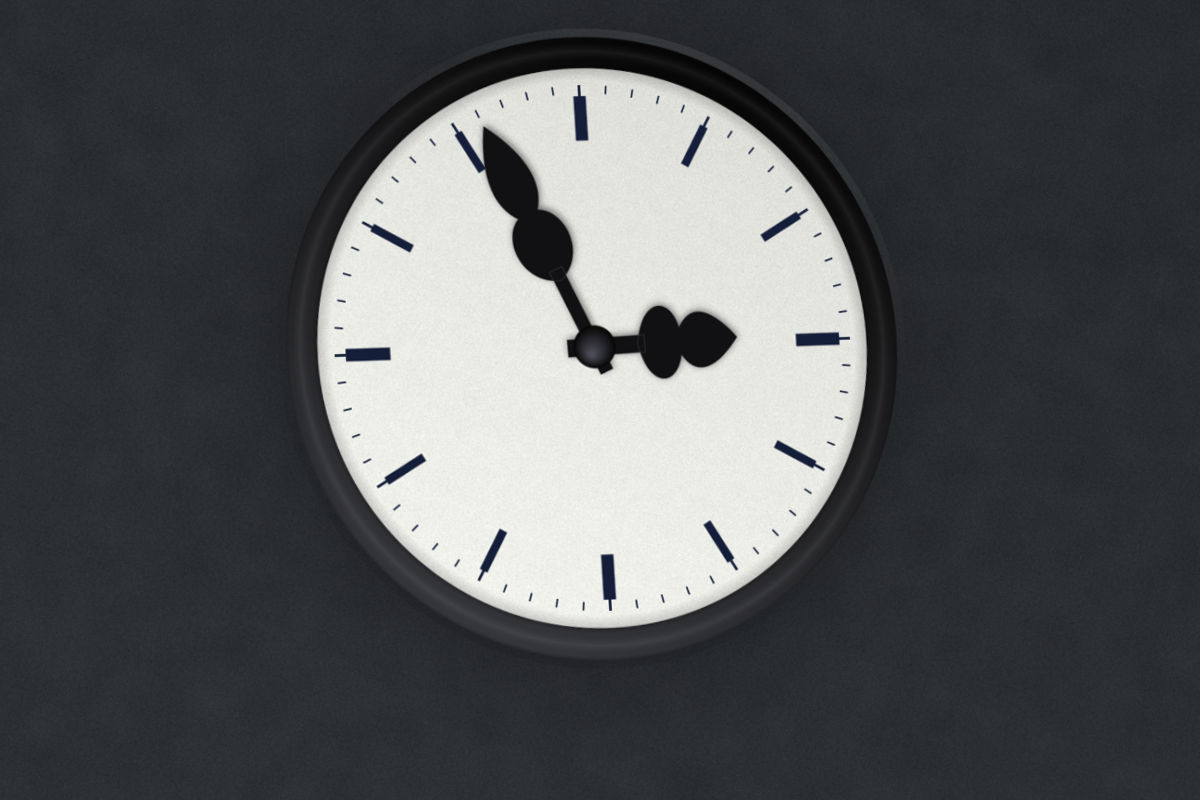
2:56
